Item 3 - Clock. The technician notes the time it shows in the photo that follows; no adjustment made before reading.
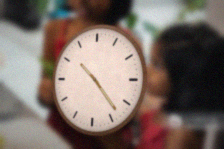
10:23
